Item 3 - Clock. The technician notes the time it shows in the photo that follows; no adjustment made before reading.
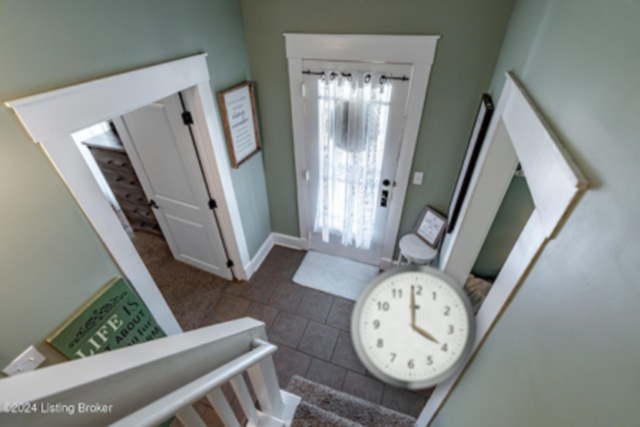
3:59
